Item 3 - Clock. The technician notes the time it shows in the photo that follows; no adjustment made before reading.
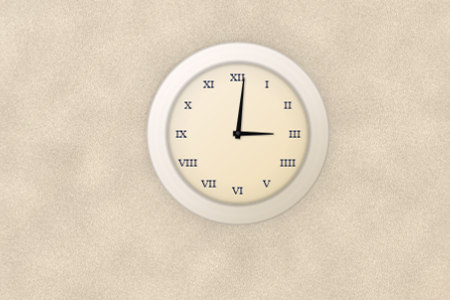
3:01
